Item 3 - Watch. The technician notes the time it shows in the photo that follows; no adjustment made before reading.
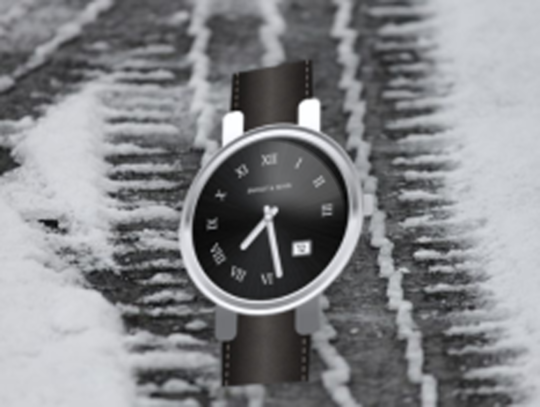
7:28
